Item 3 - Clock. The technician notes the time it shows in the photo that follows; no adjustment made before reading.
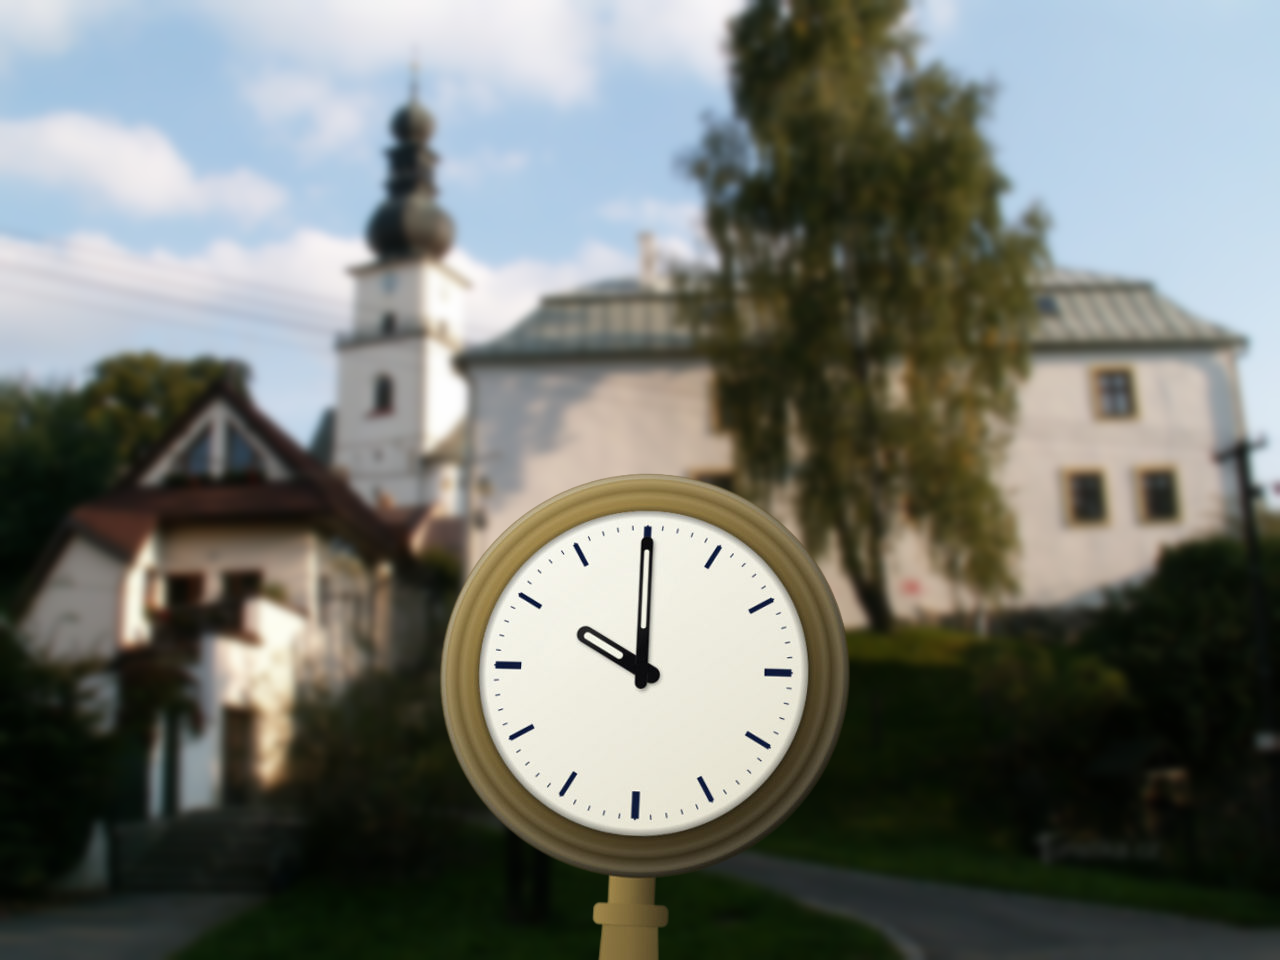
10:00
